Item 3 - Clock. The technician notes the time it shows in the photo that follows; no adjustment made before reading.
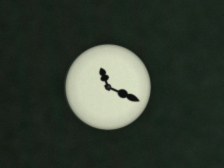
11:19
